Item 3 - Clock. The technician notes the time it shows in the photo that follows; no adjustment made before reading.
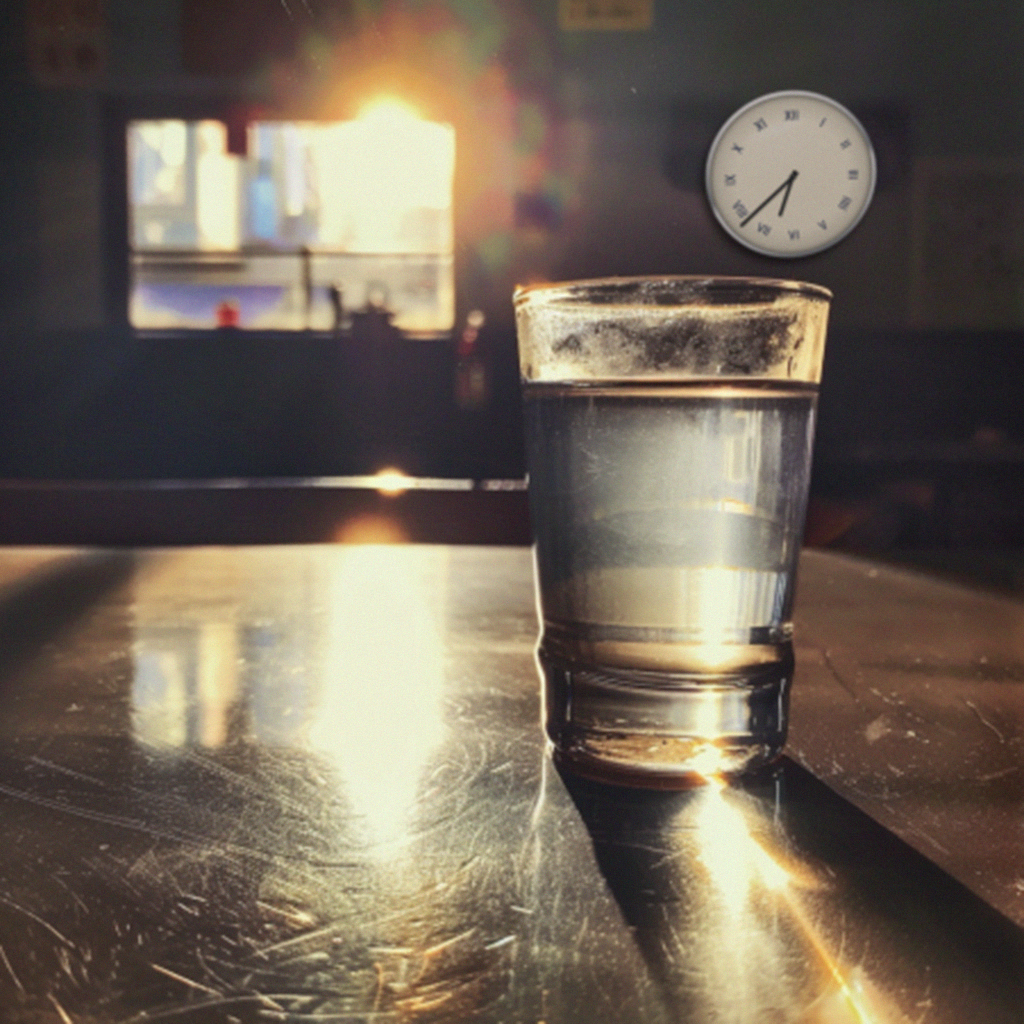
6:38
